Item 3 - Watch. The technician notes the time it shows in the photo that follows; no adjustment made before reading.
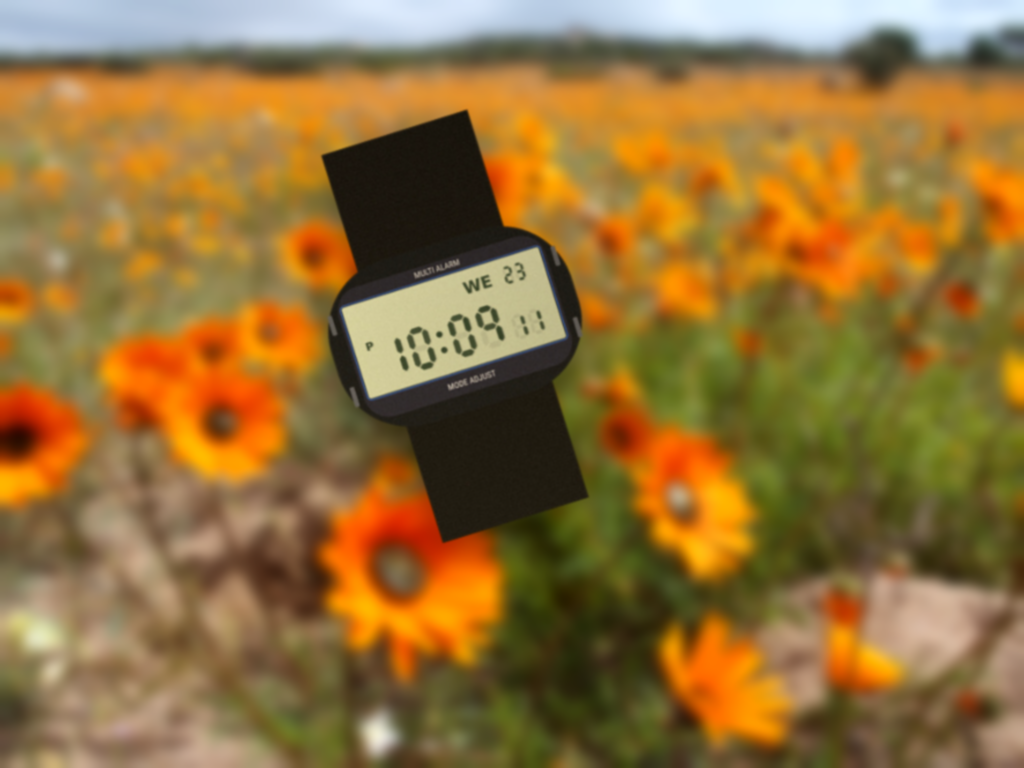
10:09:11
